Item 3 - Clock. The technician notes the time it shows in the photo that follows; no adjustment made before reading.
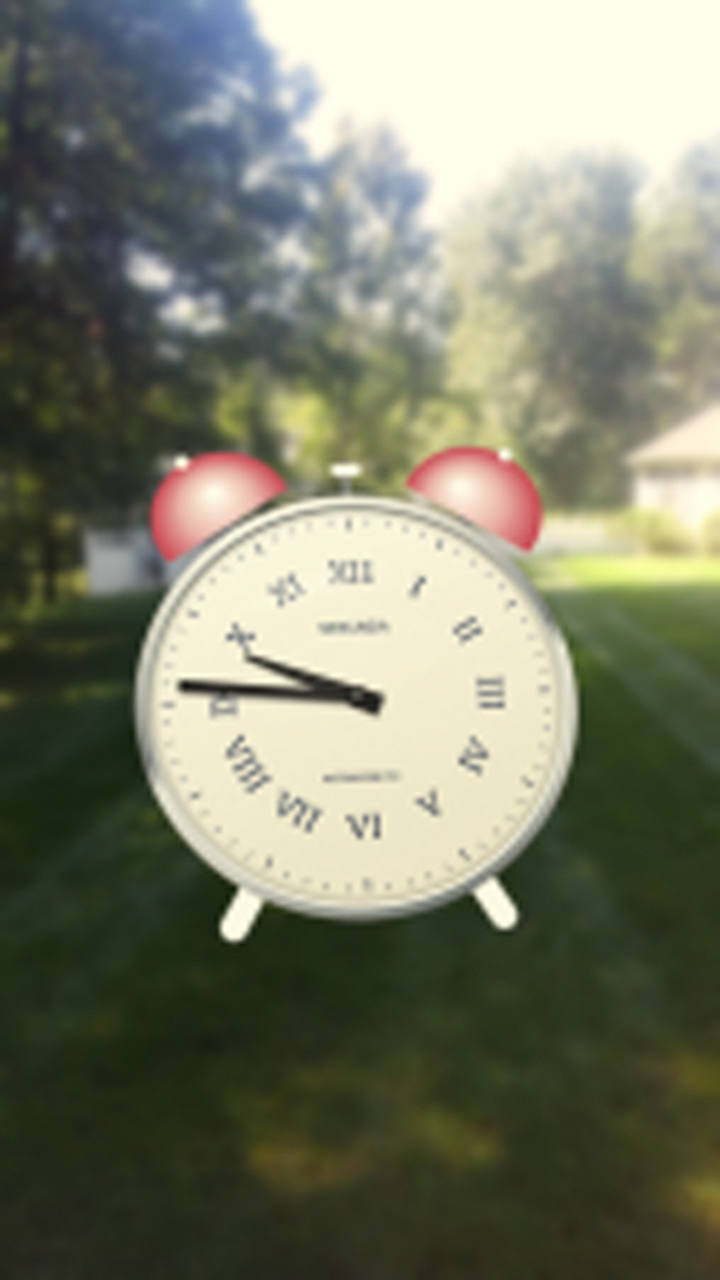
9:46
